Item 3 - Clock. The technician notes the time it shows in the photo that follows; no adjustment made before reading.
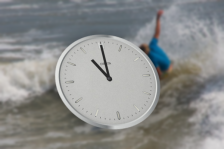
11:00
